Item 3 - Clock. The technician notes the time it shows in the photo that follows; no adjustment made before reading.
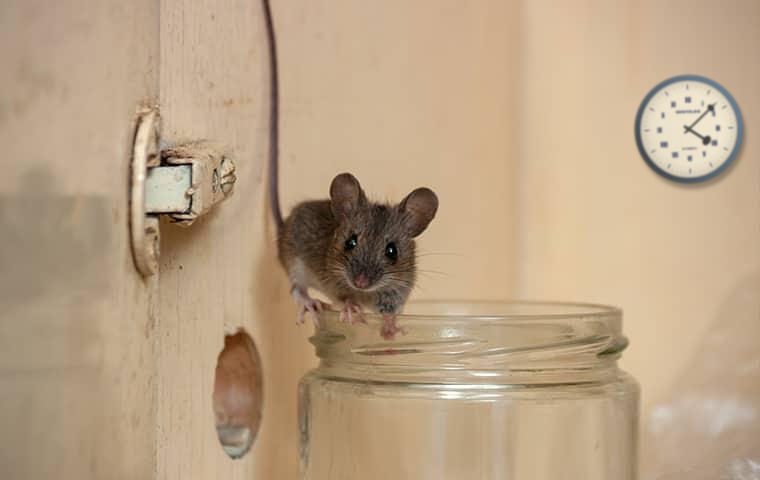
4:08
